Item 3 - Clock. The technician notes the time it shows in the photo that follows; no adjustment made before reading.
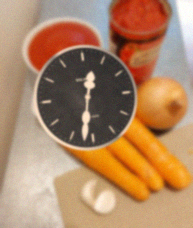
12:32
